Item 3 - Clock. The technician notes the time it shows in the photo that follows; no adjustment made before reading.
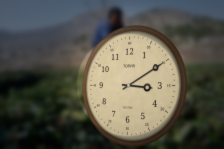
3:10
